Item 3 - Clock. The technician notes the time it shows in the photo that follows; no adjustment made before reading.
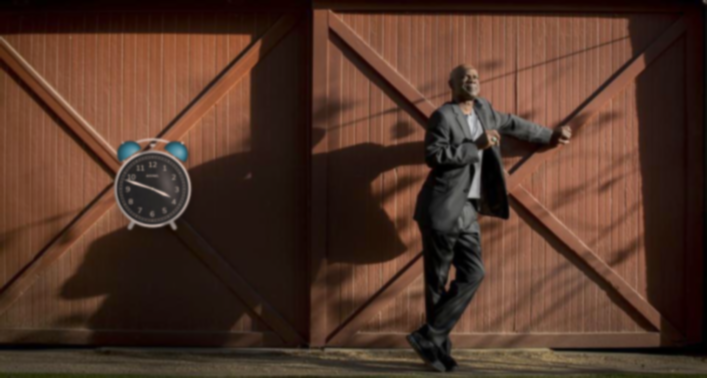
3:48
